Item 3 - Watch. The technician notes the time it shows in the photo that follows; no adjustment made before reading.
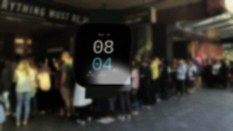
8:04
